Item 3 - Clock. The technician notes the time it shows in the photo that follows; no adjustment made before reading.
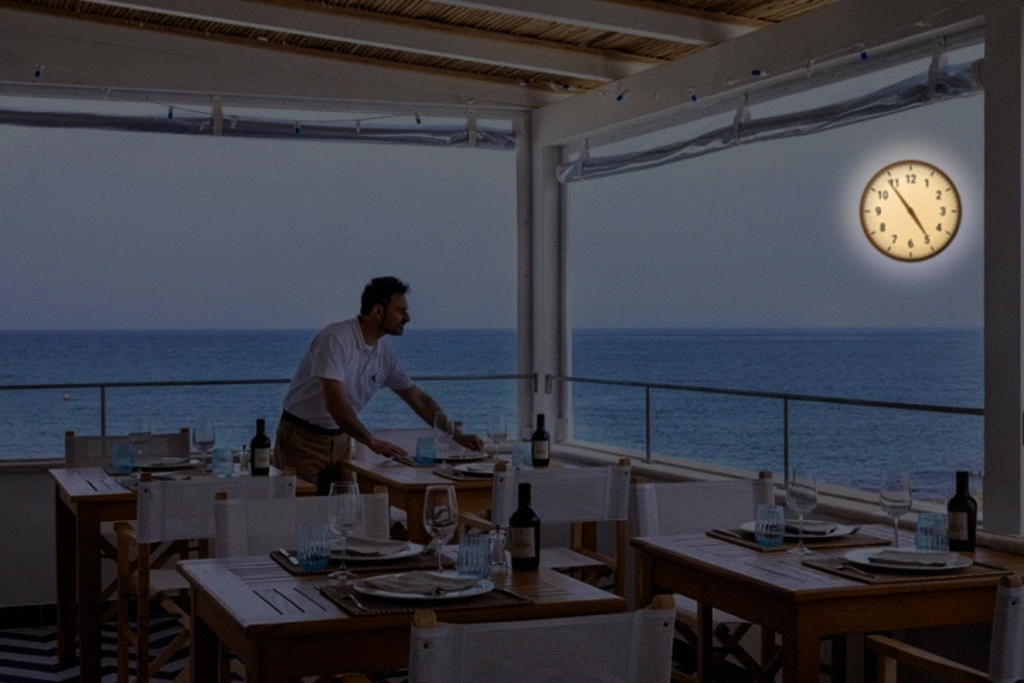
4:54
